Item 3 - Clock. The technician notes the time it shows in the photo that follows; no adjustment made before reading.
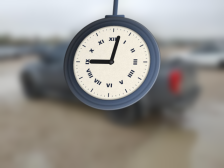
9:02
